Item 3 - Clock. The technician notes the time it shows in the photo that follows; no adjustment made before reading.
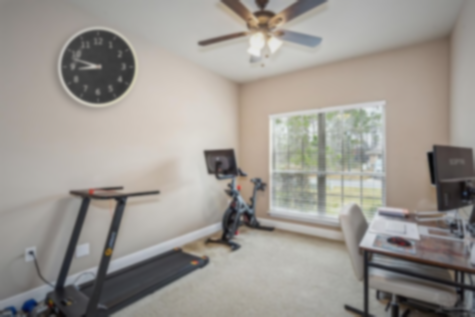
8:48
